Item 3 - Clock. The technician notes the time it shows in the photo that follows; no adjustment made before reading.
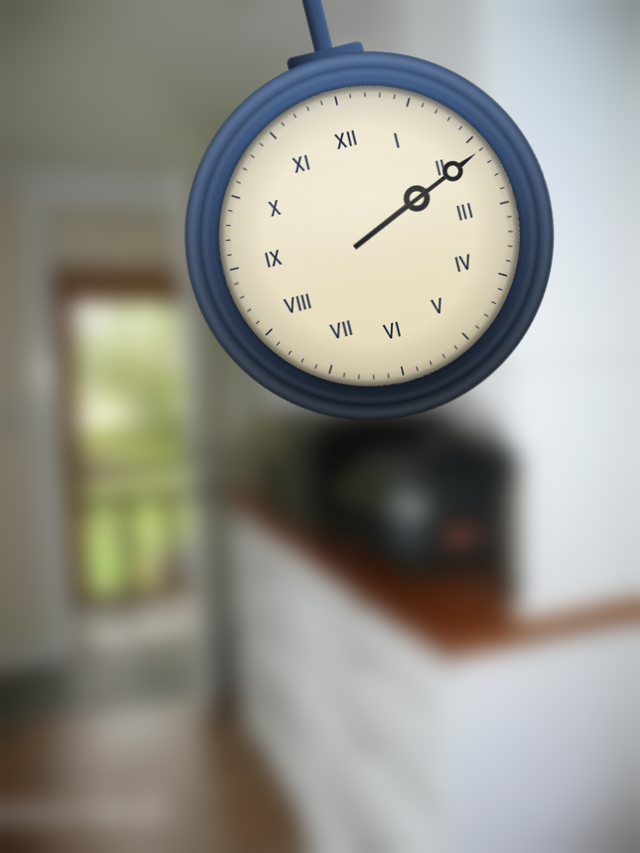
2:11
